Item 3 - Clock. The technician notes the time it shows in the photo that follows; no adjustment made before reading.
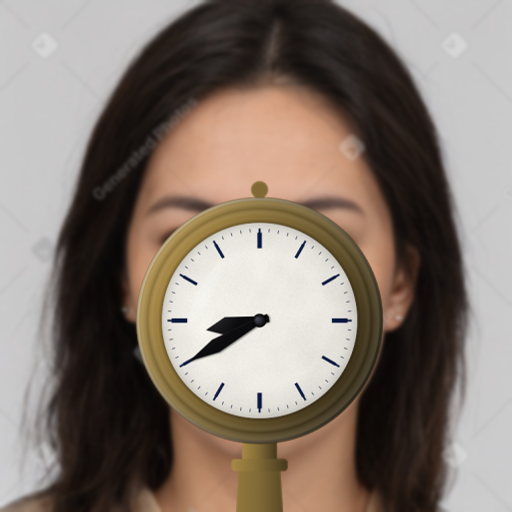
8:40
